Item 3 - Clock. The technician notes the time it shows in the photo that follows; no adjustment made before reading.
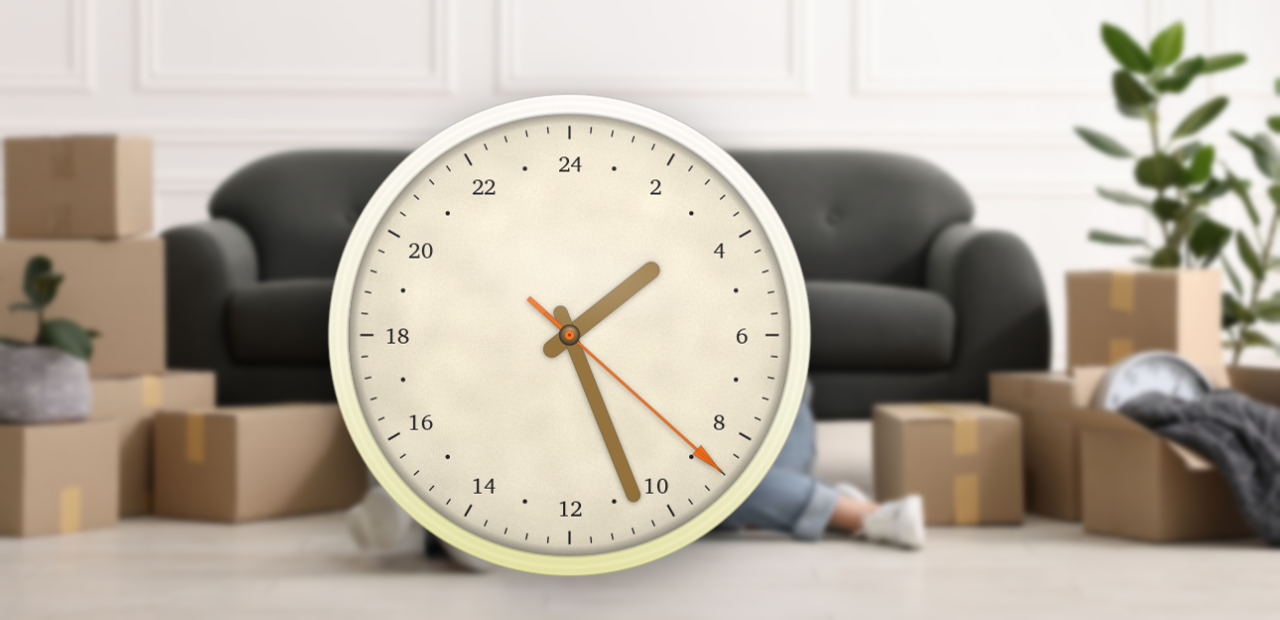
3:26:22
